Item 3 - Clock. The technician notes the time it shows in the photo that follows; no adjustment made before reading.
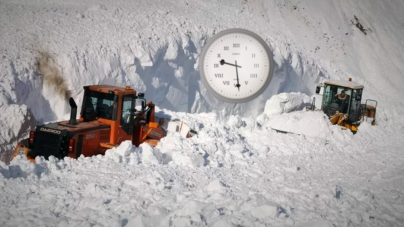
9:29
